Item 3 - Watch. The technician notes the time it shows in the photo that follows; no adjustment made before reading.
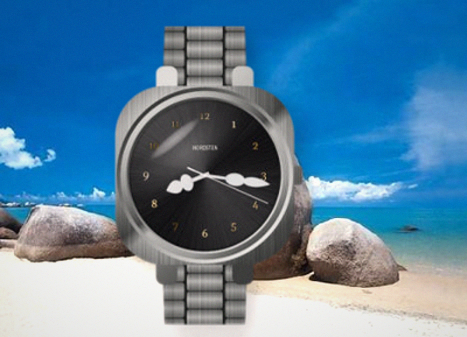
8:16:19
